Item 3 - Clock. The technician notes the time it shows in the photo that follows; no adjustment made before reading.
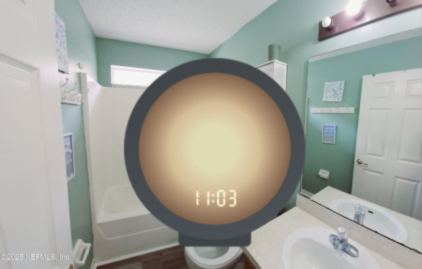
11:03
